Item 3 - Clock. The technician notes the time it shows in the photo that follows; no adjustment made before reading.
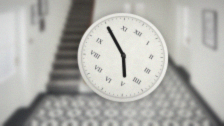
4:50
